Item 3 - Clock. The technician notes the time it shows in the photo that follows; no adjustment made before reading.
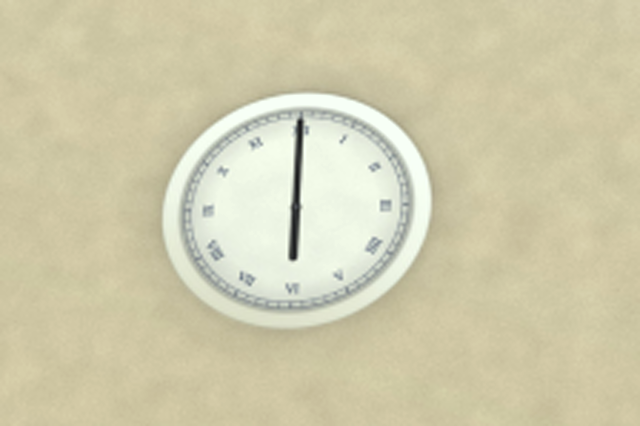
6:00
